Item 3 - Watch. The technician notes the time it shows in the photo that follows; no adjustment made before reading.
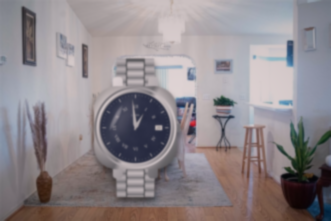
12:59
